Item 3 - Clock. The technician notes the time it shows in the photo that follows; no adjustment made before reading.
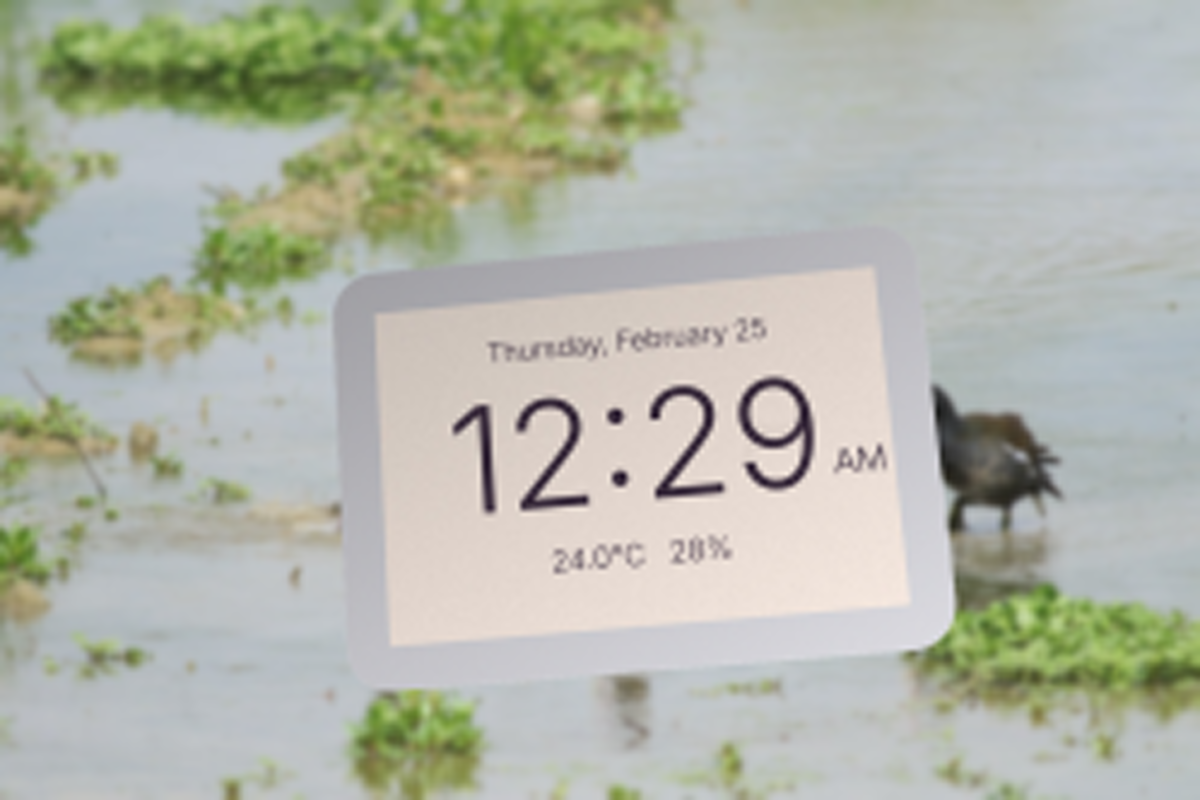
12:29
